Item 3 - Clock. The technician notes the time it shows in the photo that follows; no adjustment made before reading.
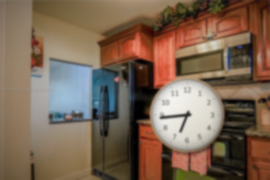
6:44
